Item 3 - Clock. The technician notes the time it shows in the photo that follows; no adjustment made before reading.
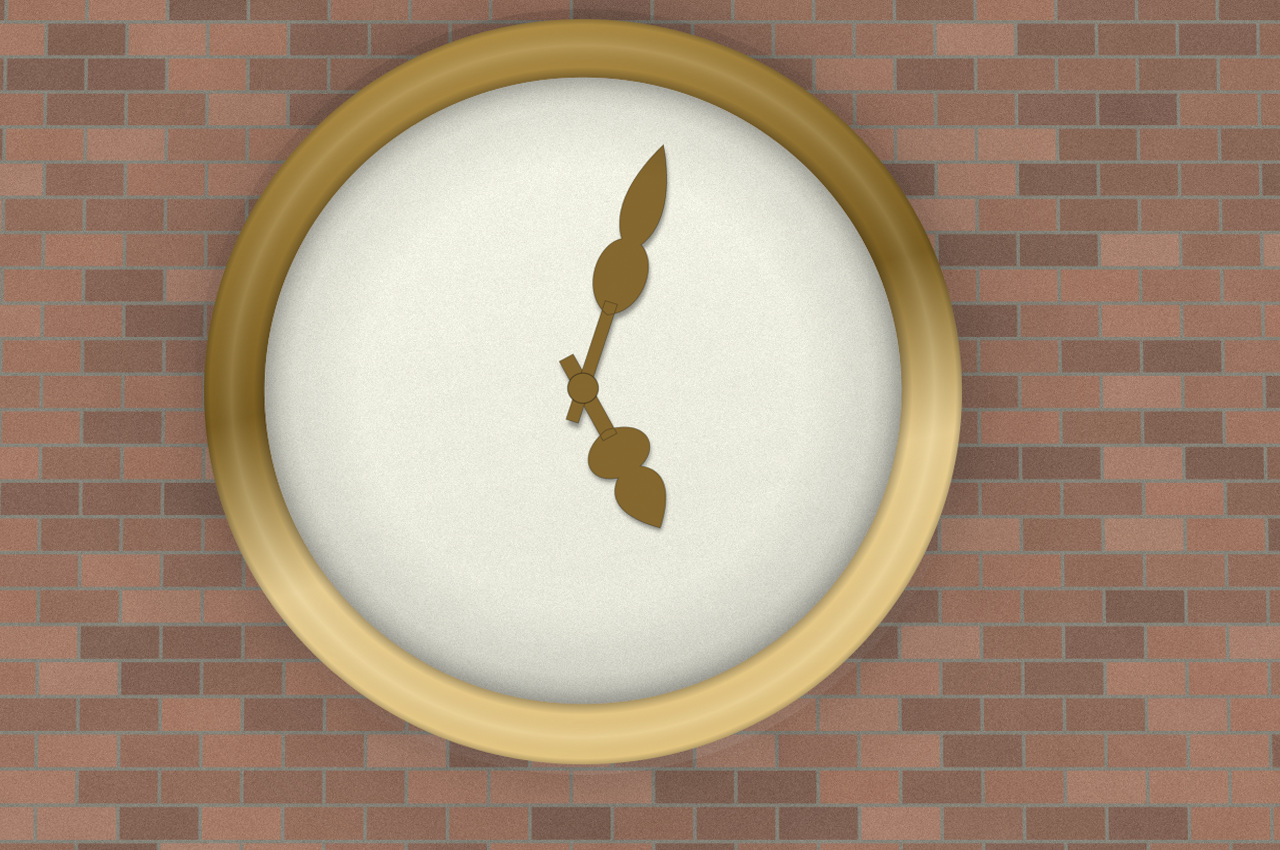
5:03
